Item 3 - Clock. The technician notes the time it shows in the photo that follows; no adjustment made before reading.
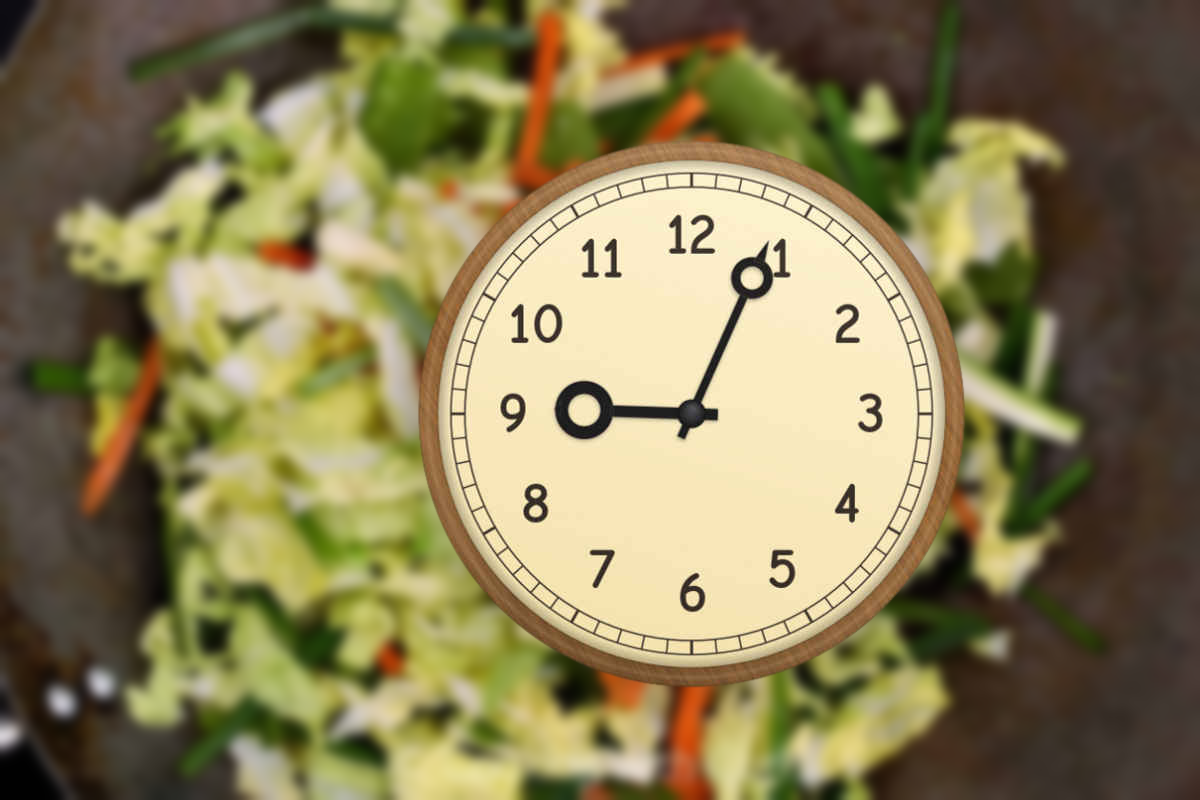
9:04
